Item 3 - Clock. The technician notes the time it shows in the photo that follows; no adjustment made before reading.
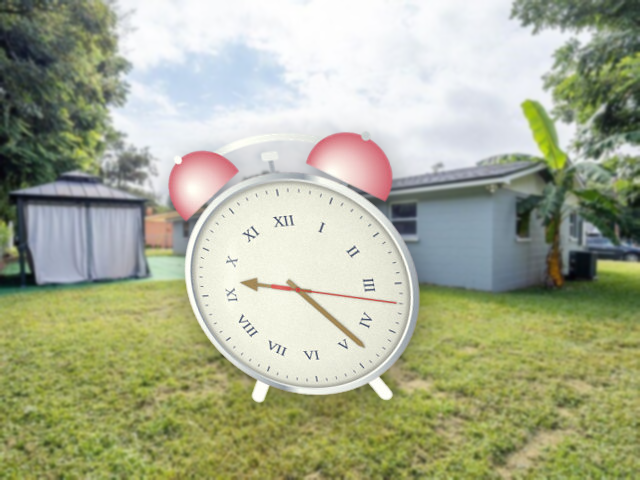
9:23:17
